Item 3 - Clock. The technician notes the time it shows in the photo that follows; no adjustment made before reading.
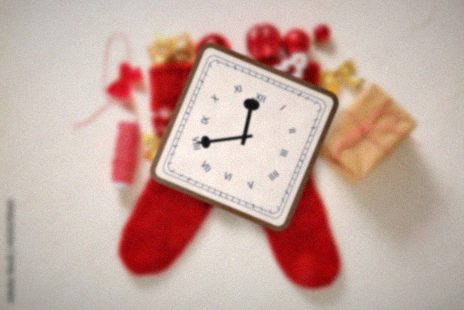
11:40
